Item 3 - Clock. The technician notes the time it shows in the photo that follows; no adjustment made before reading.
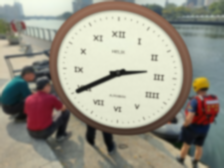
2:40
